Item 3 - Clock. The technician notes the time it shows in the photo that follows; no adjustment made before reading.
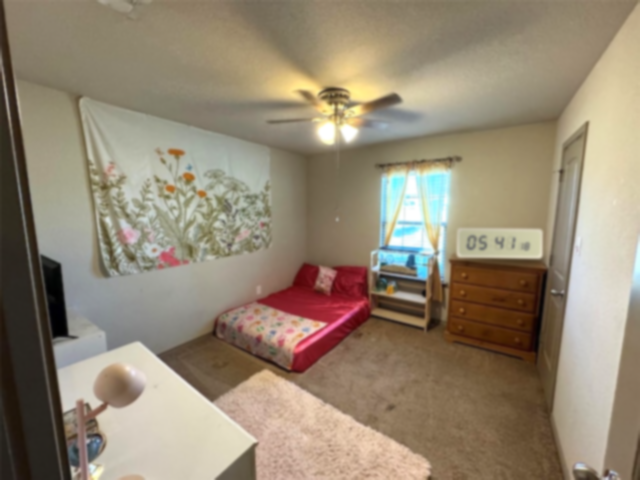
5:41
